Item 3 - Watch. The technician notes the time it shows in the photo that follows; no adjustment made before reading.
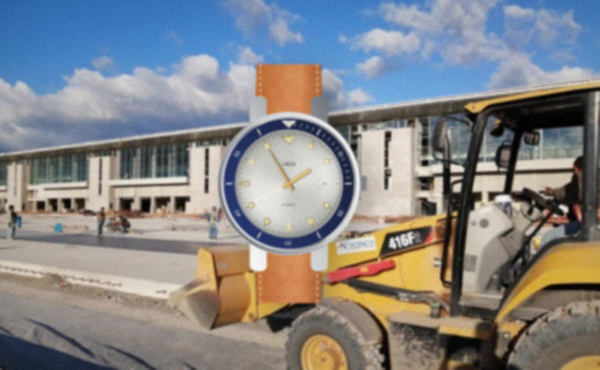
1:55
